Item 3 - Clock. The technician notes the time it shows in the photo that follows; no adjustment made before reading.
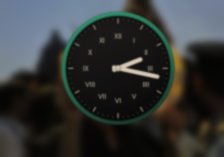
2:17
